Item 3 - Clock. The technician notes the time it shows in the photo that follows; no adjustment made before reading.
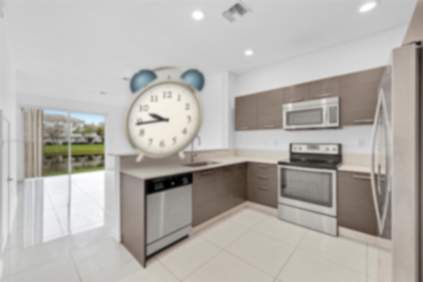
9:44
